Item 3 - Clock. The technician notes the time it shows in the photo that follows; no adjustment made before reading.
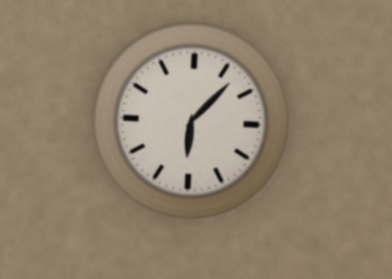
6:07
